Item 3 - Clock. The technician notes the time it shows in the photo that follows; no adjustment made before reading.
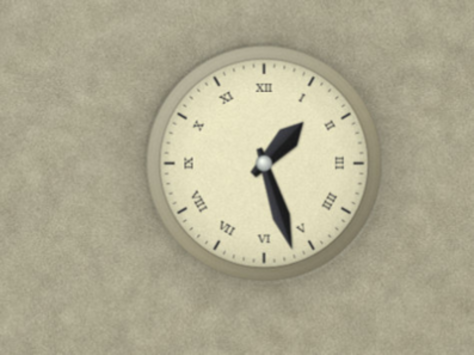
1:27
